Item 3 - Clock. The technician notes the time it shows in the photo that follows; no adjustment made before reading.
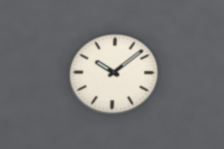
10:08
